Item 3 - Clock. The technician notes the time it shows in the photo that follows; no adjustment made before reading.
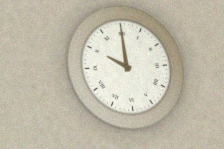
10:00
